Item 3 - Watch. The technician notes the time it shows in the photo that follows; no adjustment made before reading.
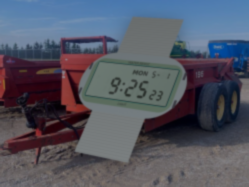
9:25
